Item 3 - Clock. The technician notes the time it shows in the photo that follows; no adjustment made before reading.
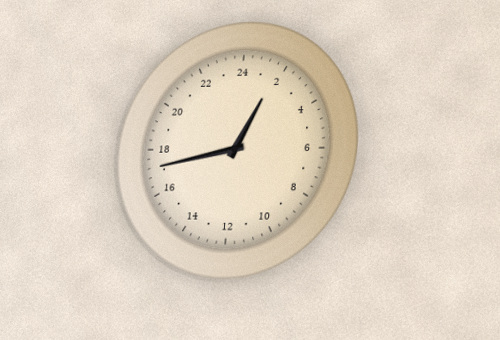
1:43
